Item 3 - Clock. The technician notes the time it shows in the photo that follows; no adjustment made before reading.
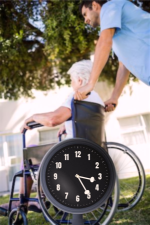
3:25
